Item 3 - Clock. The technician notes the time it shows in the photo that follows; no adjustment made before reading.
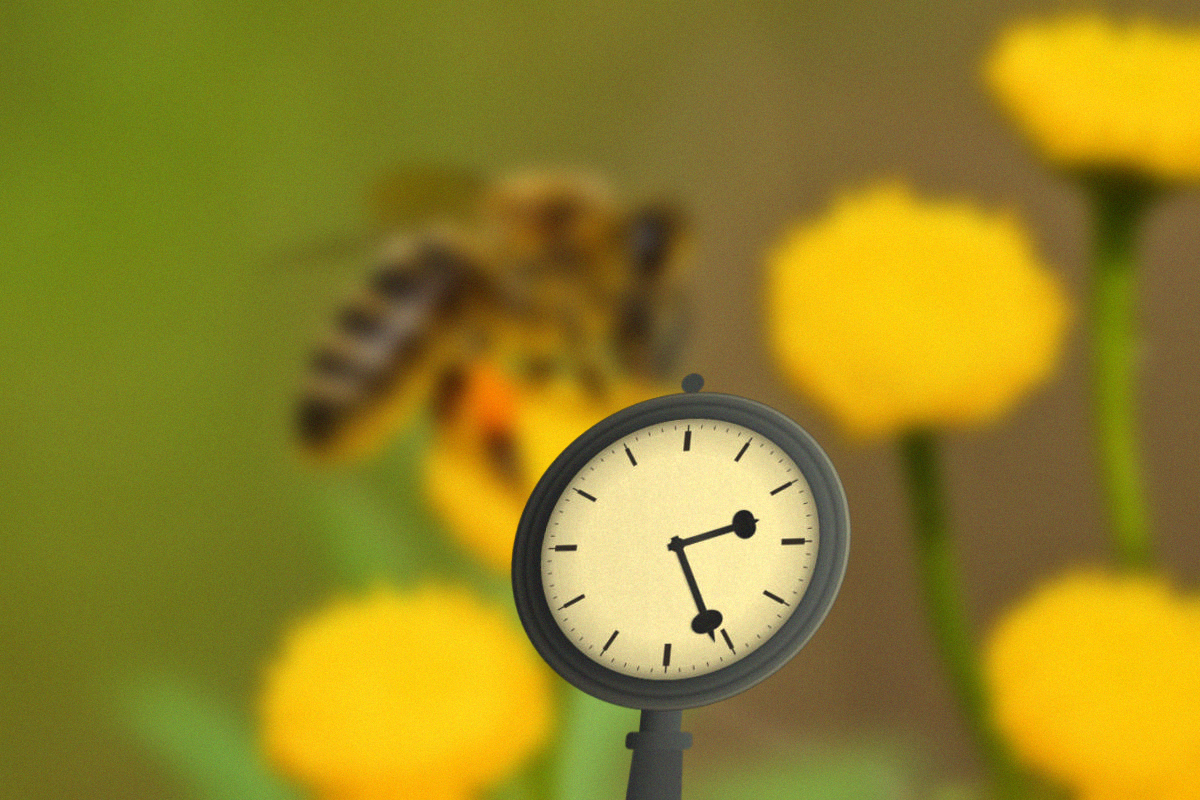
2:26
